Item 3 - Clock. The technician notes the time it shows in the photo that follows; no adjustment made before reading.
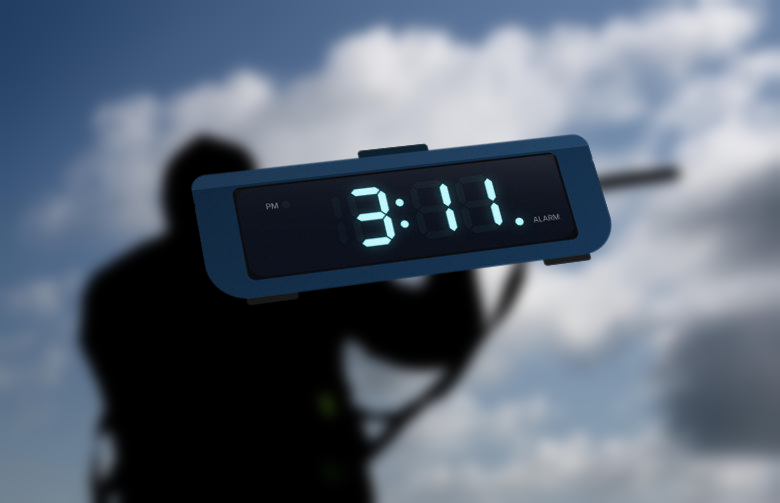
3:11
